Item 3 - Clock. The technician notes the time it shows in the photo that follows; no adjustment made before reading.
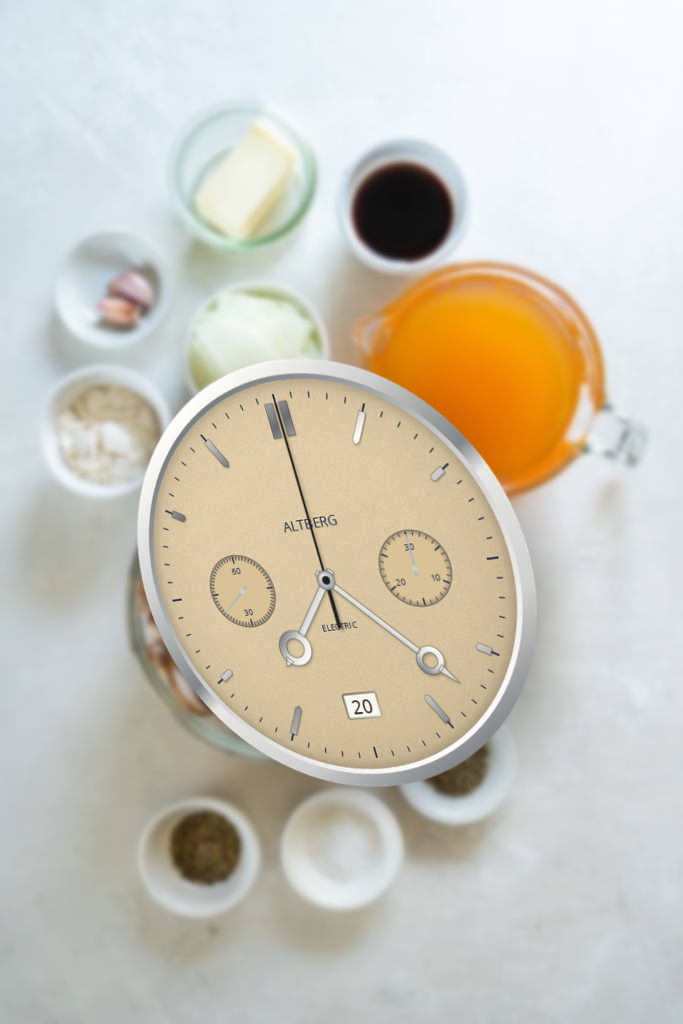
7:22:39
